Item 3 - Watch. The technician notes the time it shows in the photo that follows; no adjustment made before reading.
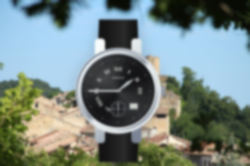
1:45
